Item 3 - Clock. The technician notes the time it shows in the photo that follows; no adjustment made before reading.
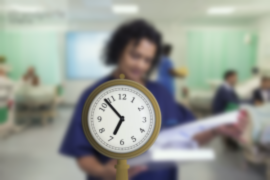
6:53
